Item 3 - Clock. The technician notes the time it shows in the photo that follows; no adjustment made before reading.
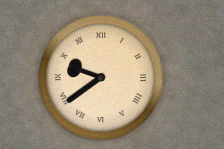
9:39
